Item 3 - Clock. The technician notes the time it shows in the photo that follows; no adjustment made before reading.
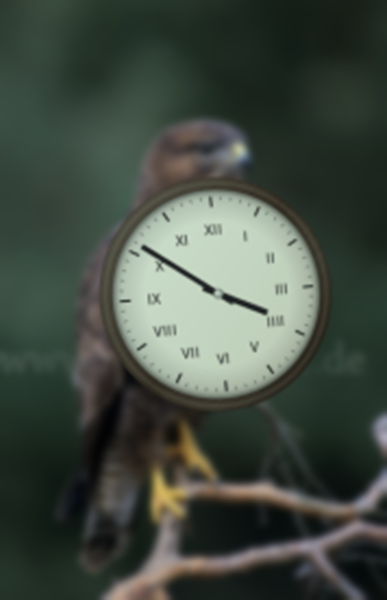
3:51
